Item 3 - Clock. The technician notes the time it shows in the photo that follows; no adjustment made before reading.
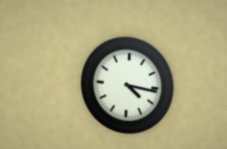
4:16
